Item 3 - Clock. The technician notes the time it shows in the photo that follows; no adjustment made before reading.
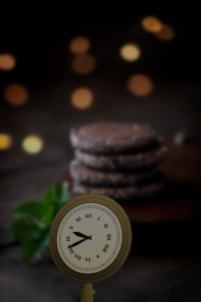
9:41
